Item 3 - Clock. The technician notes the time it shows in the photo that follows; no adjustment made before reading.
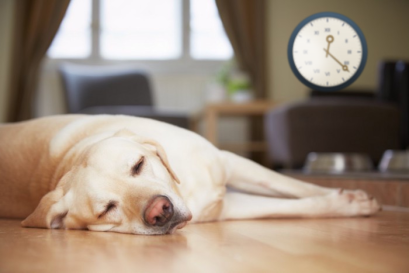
12:22
